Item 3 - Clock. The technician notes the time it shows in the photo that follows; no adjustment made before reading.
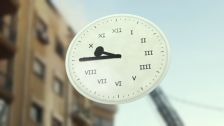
9:45
